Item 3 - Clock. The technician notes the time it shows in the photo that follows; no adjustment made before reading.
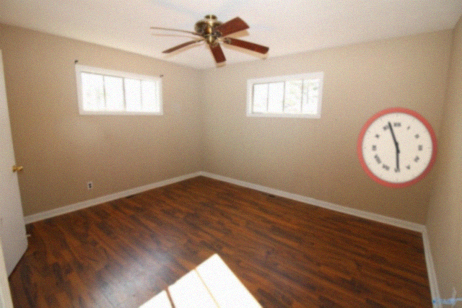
5:57
